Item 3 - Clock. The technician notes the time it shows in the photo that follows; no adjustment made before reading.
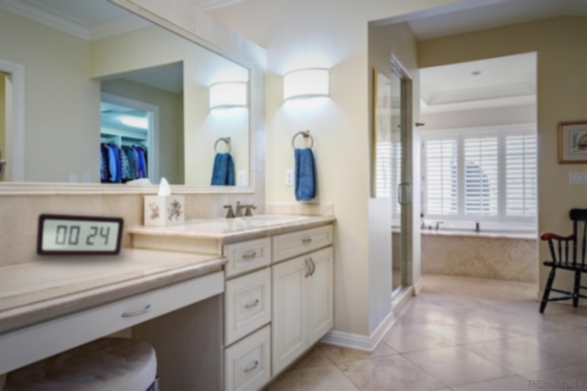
0:24
